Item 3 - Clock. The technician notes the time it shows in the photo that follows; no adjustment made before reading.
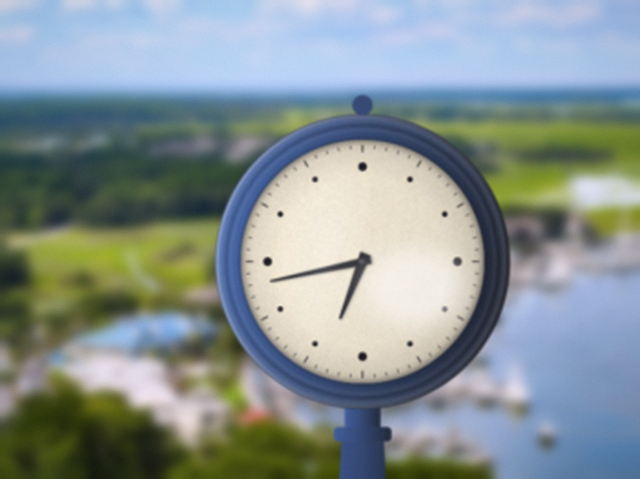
6:43
